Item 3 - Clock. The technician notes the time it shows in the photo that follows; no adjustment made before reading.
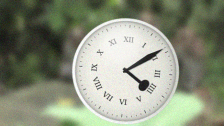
4:09
